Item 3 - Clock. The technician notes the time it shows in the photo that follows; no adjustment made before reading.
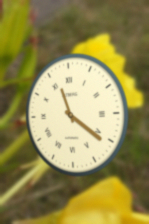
11:21
